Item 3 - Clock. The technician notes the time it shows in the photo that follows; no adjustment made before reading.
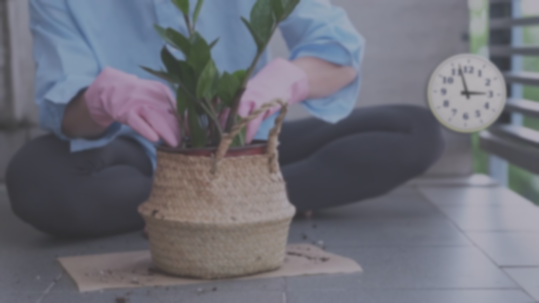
2:57
